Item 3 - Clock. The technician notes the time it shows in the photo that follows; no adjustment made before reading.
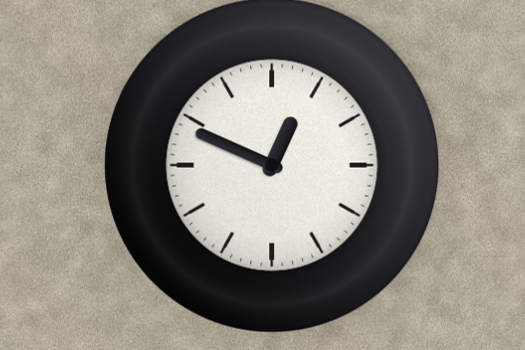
12:49
